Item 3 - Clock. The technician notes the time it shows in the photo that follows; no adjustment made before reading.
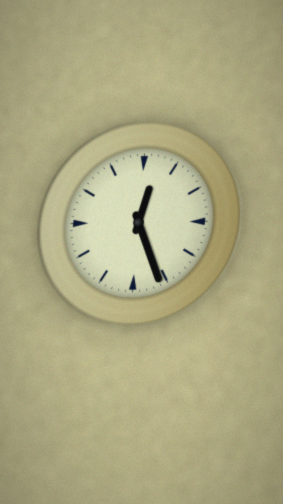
12:26
